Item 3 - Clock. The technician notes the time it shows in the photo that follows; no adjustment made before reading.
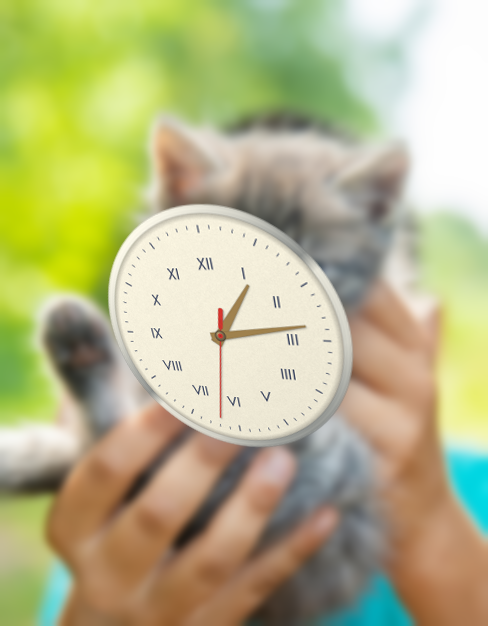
1:13:32
